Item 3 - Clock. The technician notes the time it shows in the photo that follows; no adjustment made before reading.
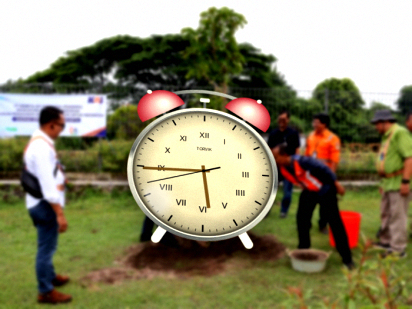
5:44:42
